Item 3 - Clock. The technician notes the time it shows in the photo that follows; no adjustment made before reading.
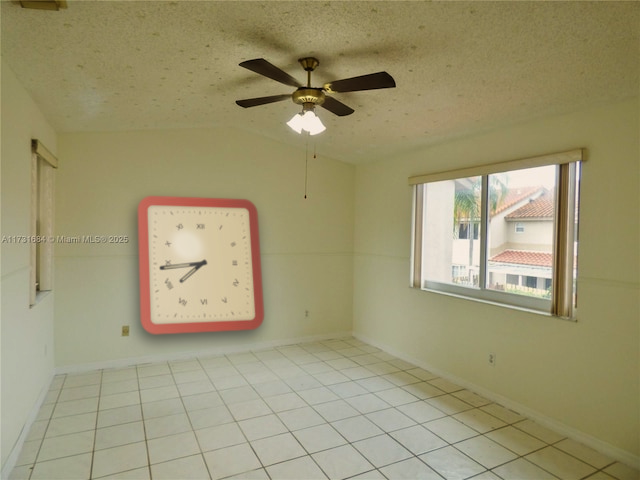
7:44
